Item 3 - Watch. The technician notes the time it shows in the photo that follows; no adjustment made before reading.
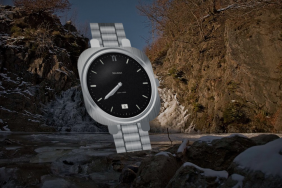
7:39
